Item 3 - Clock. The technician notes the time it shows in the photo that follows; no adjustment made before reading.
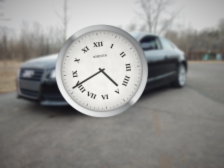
4:41
